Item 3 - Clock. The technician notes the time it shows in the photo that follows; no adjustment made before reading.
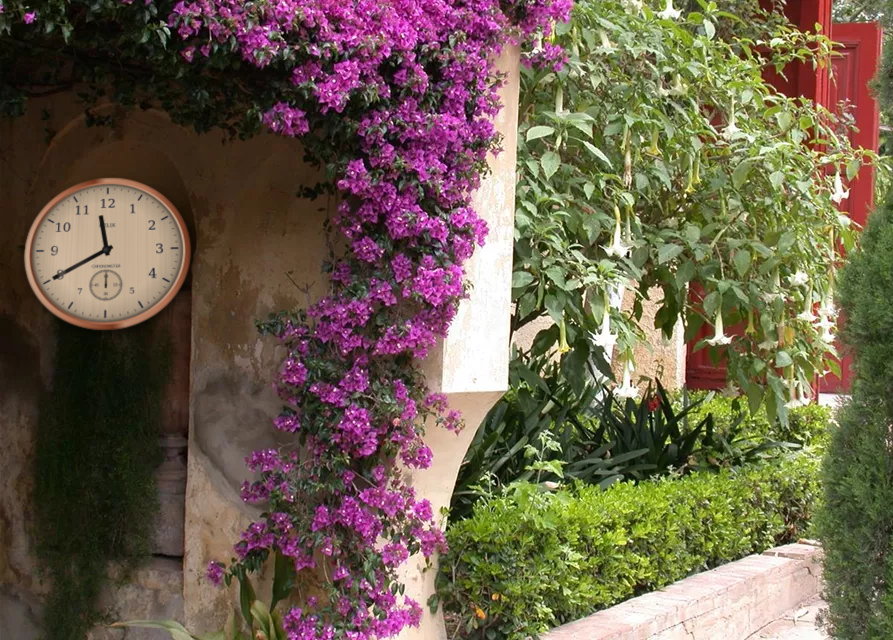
11:40
